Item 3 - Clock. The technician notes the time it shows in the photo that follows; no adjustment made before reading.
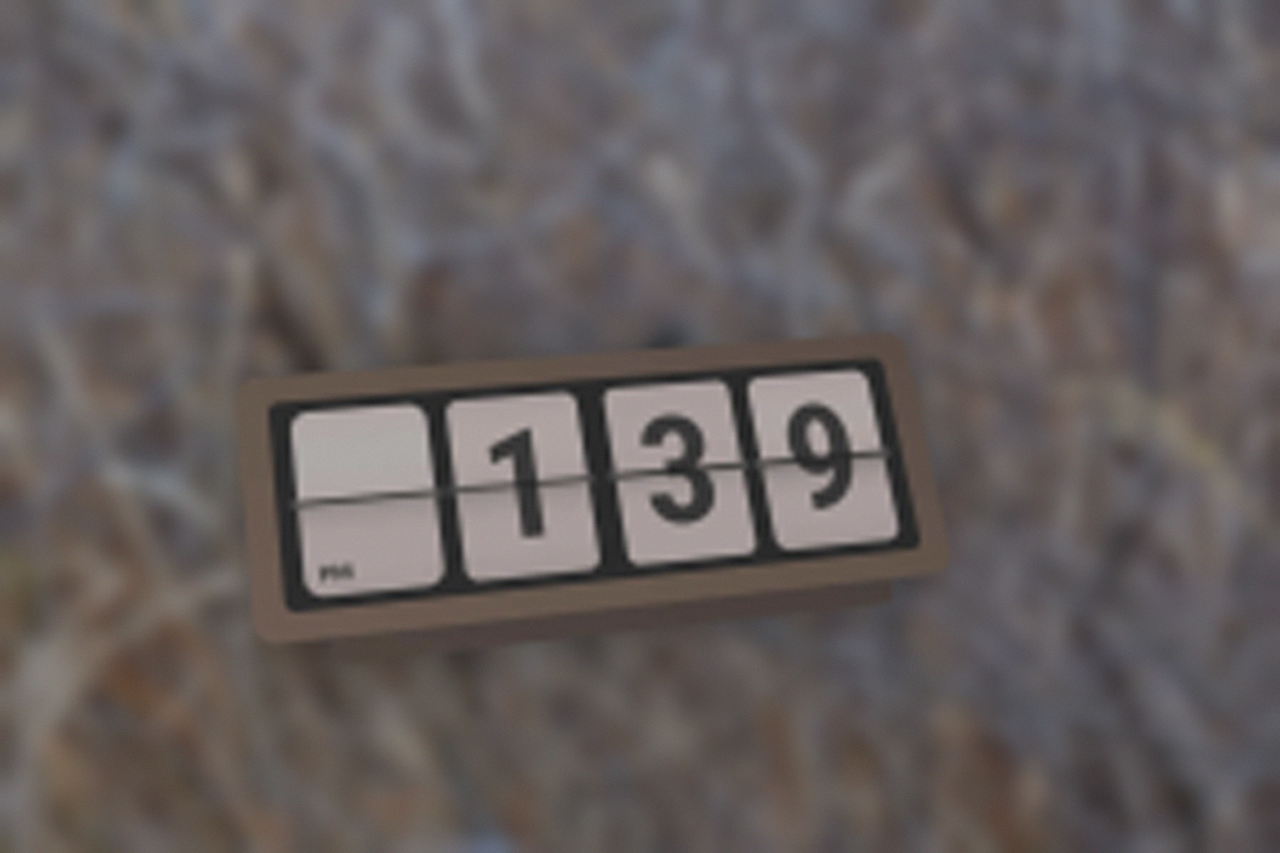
1:39
